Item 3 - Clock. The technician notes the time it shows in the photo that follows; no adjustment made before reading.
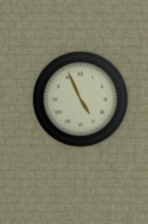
4:56
